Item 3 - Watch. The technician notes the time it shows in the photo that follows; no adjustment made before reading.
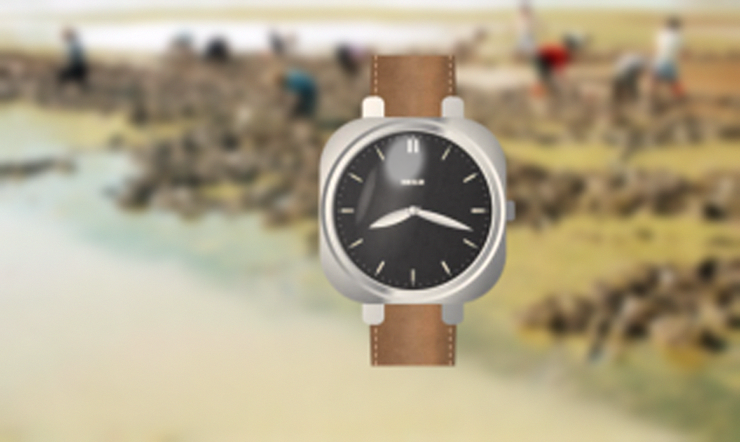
8:18
